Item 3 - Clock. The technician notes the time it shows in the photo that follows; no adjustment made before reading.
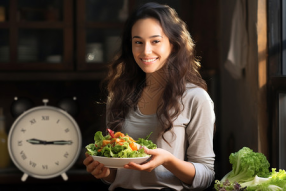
9:15
